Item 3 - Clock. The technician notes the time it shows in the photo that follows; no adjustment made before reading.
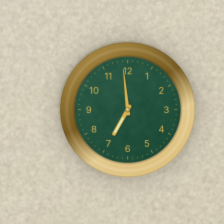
6:59
